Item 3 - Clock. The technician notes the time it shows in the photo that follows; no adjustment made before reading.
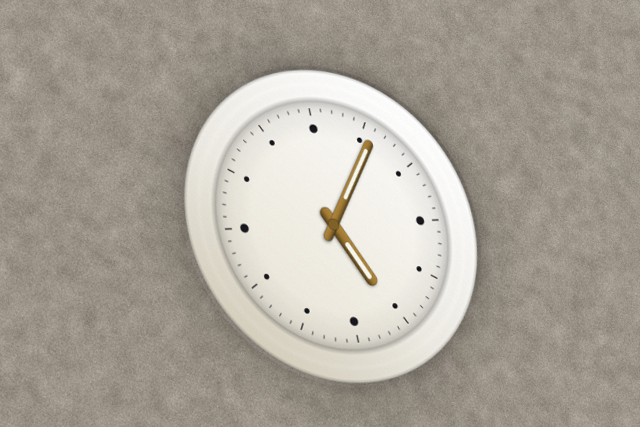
5:06
